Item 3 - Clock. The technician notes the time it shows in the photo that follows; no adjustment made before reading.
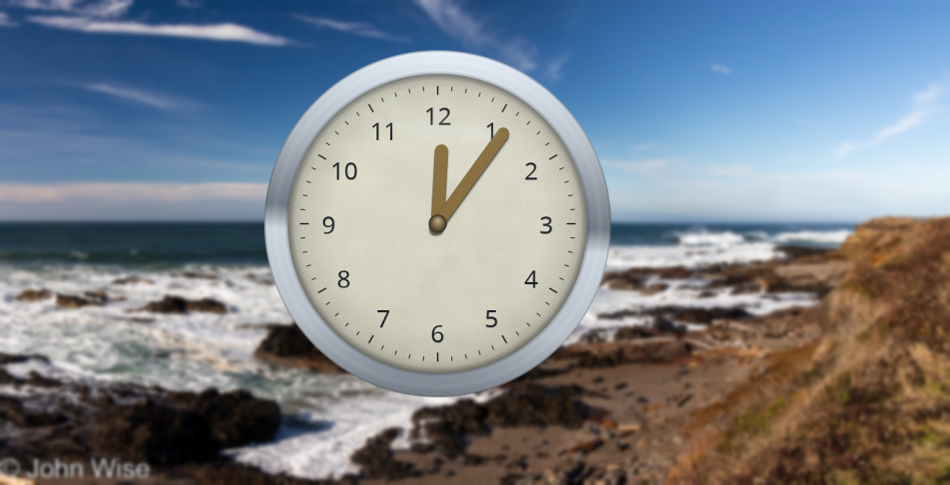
12:06
